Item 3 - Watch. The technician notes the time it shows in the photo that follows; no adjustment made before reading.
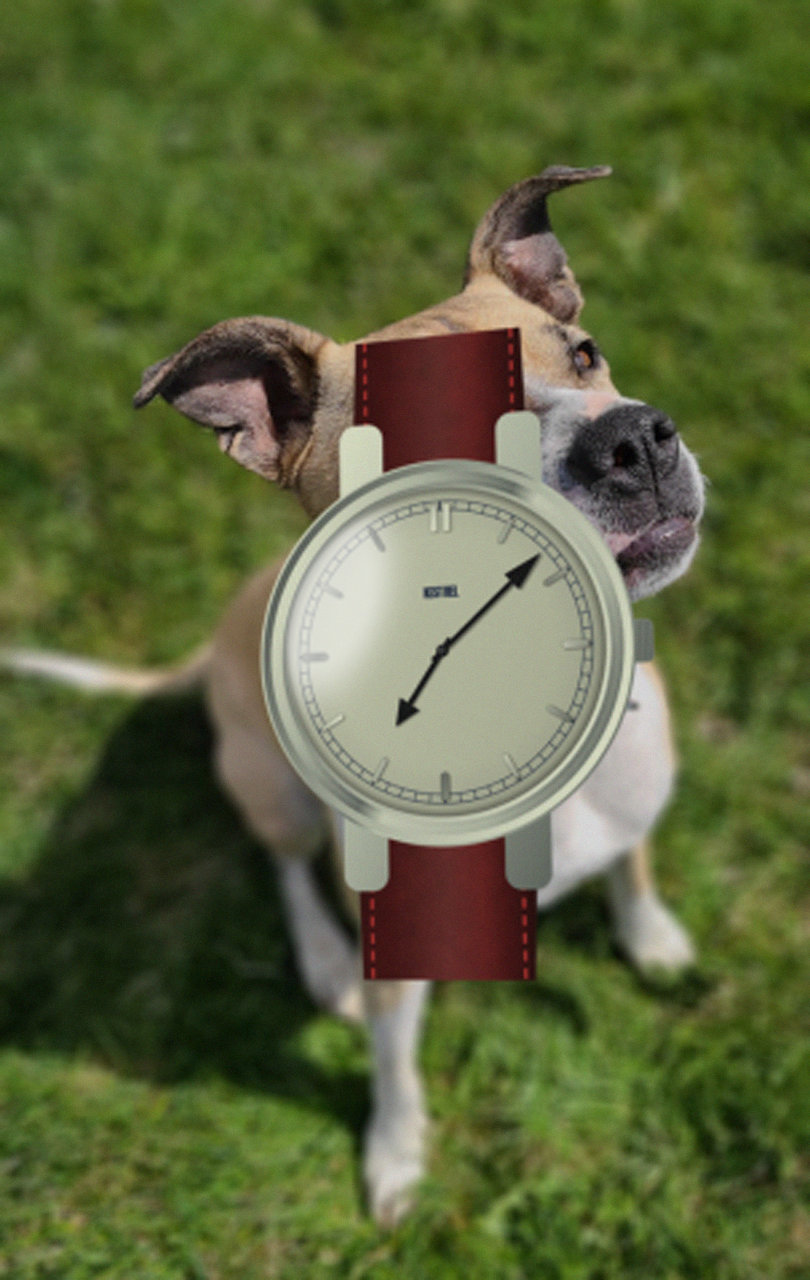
7:08
